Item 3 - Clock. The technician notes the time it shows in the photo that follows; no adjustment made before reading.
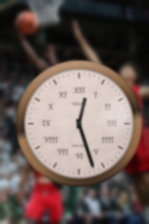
12:27
